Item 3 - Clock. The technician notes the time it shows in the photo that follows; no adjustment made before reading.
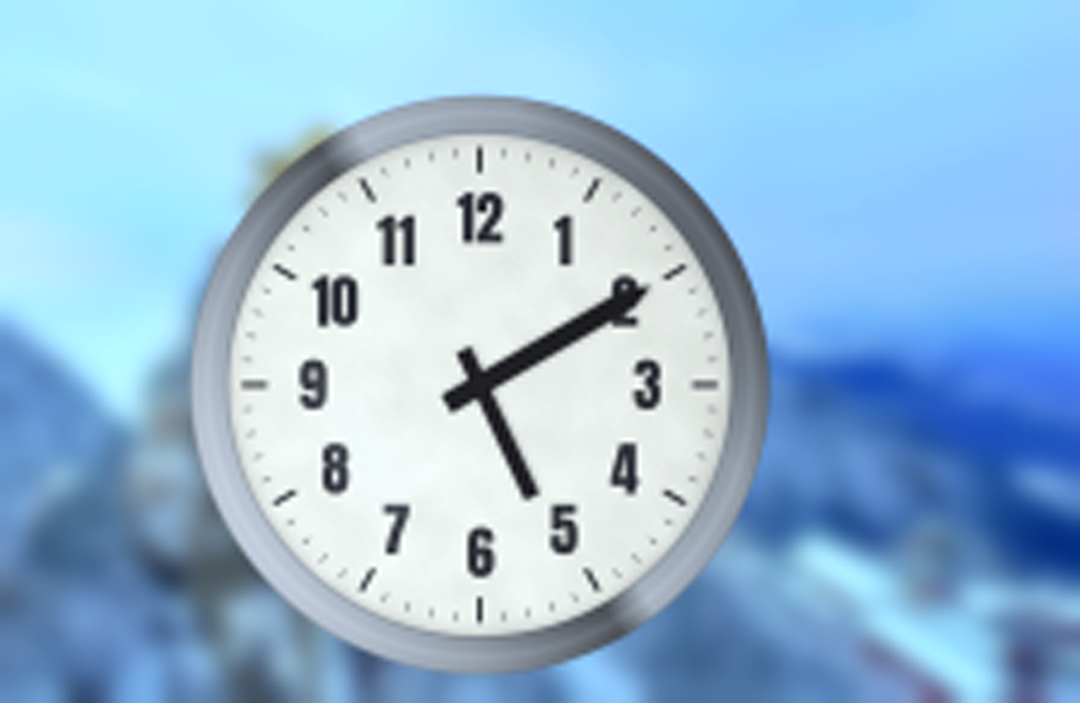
5:10
